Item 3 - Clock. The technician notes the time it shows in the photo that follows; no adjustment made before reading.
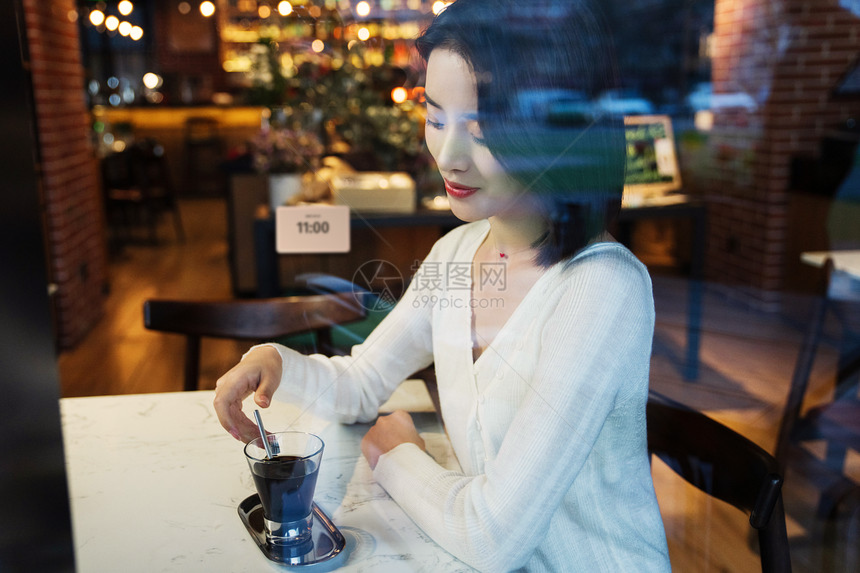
11:00
